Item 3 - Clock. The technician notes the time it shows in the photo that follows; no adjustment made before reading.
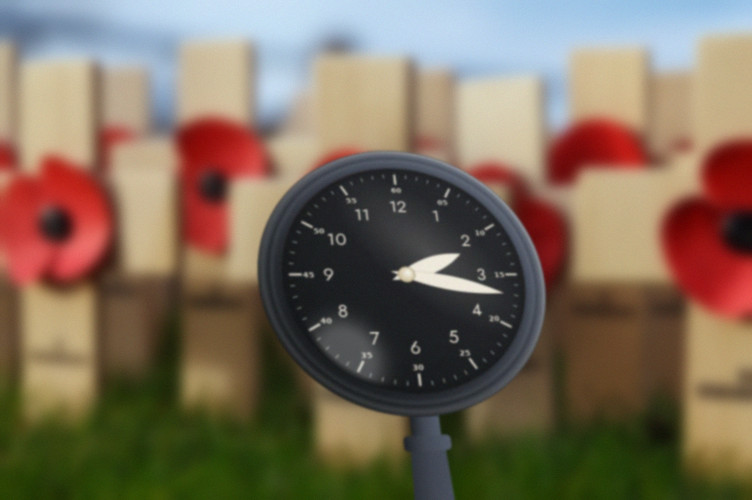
2:17
